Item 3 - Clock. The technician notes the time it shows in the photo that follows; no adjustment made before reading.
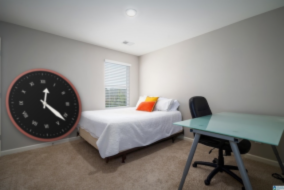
12:22
